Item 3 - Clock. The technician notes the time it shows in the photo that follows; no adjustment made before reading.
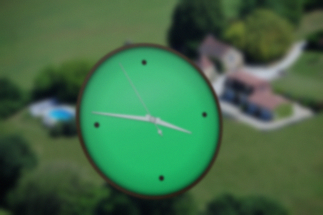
3:46:56
